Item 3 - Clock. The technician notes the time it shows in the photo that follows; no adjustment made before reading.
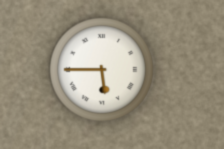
5:45
